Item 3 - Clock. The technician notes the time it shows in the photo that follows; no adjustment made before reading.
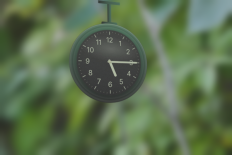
5:15
